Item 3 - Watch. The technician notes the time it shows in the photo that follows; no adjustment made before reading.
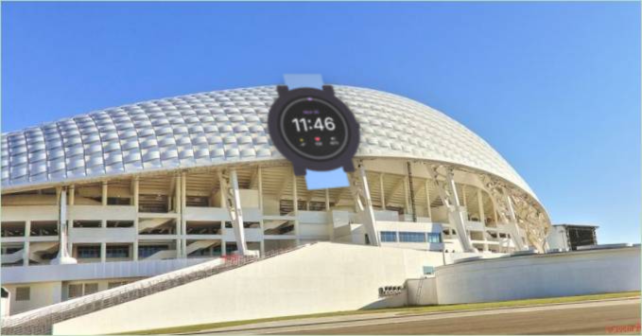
11:46
